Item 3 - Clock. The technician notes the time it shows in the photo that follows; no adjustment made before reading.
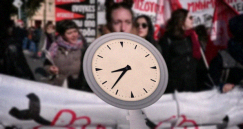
8:37
